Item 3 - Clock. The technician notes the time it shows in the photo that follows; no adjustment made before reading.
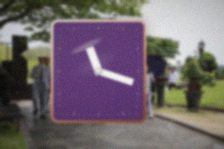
11:18
